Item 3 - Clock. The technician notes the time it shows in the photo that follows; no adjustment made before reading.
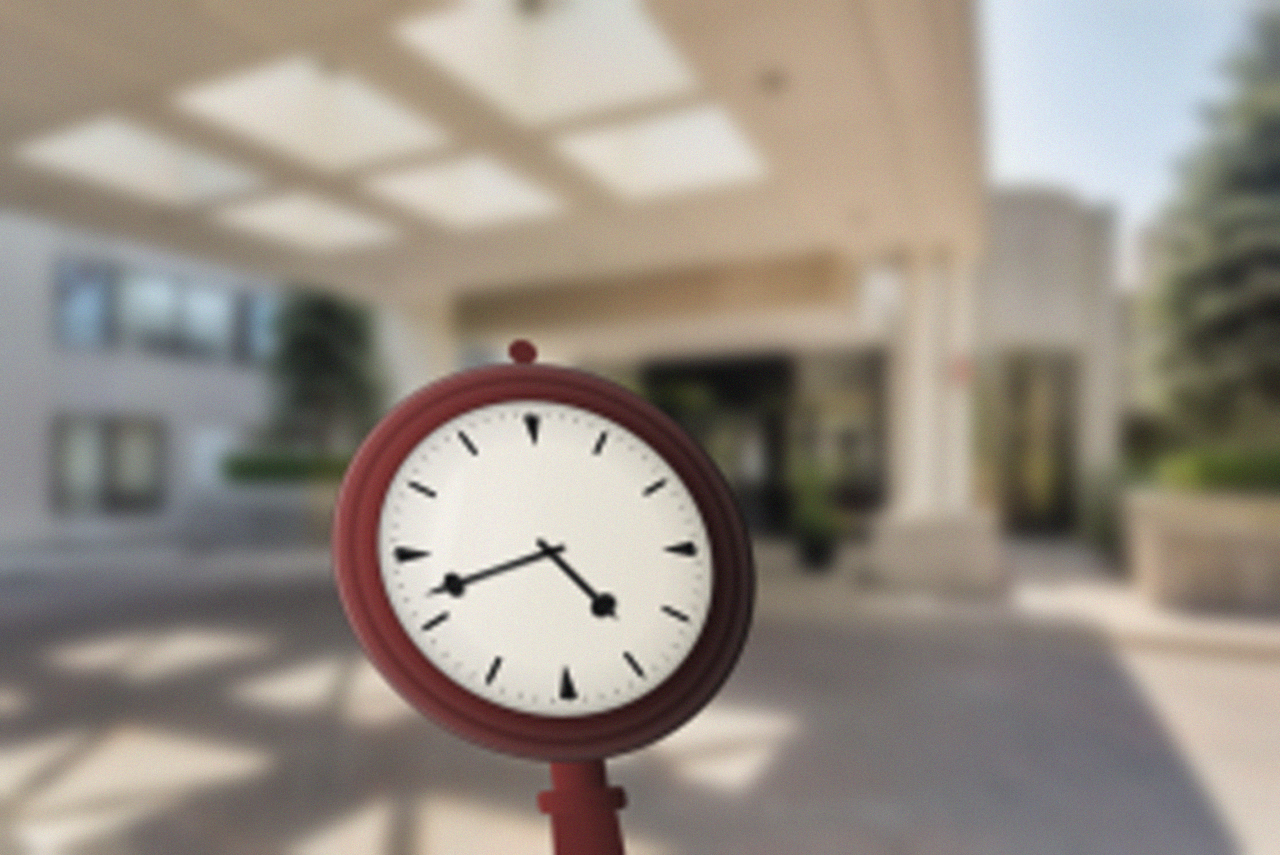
4:42
